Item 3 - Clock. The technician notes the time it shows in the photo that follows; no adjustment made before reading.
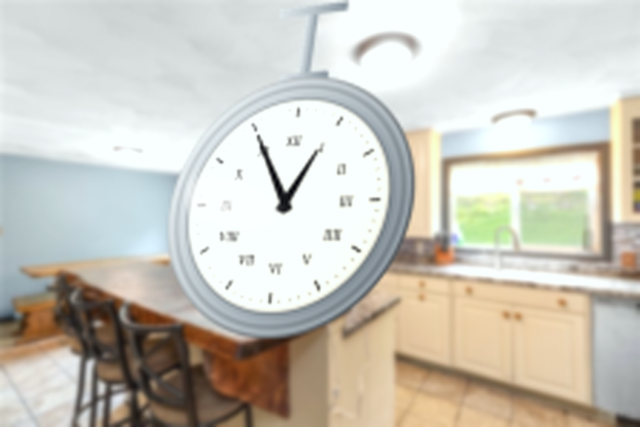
12:55
